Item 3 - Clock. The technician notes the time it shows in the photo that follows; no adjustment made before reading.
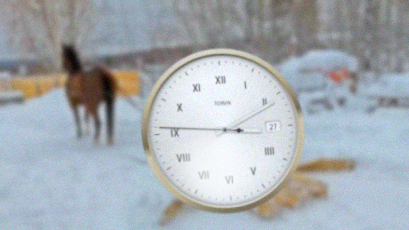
3:10:46
